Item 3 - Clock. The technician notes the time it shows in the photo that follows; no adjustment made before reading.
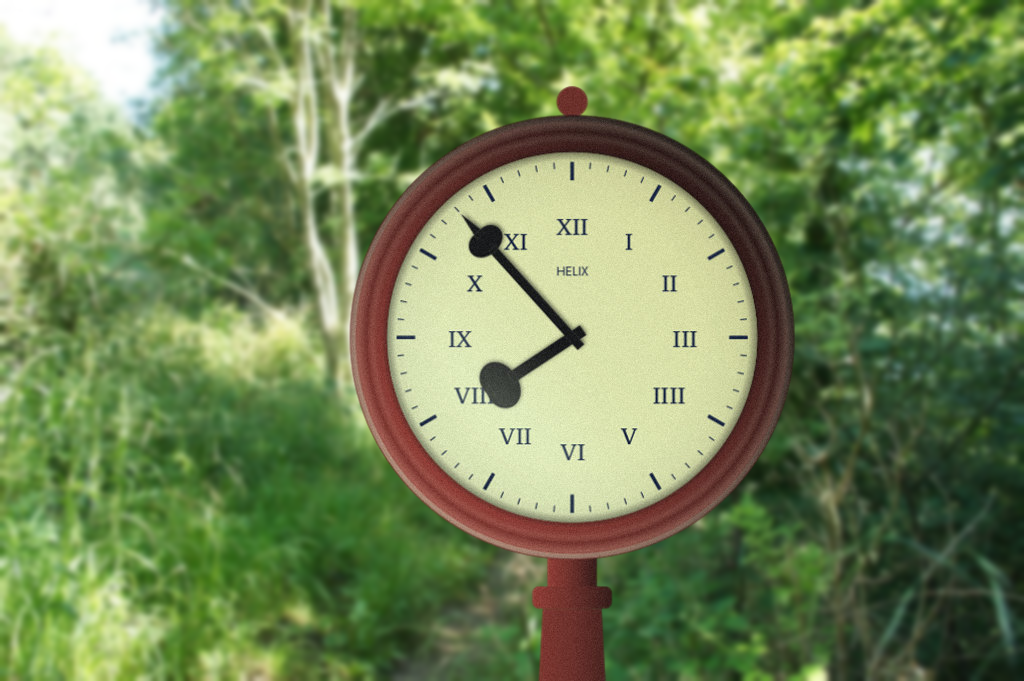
7:53
